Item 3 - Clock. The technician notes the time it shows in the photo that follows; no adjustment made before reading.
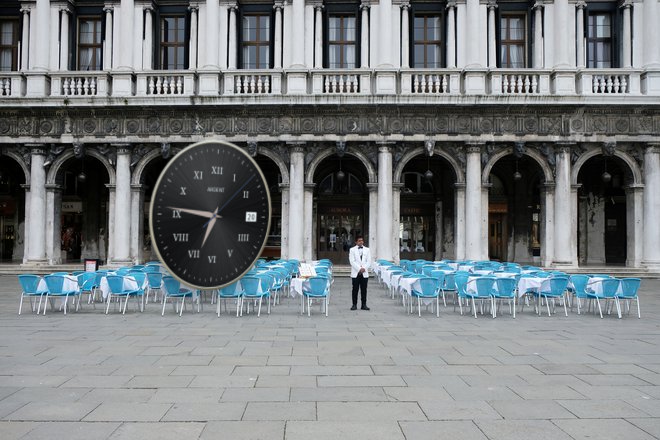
6:46:08
